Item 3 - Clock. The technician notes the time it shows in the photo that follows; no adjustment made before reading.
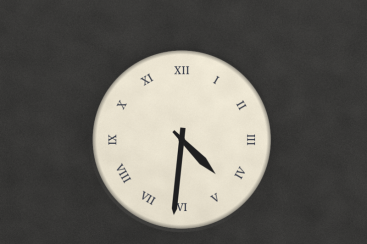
4:31
